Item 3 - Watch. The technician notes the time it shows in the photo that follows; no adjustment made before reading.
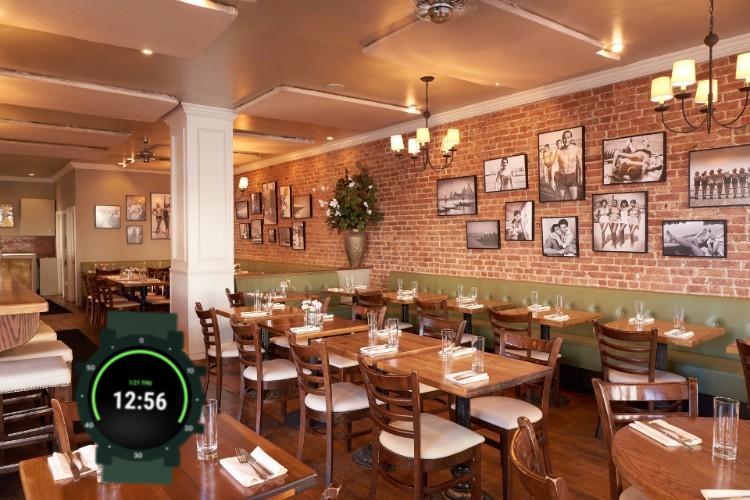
12:56
